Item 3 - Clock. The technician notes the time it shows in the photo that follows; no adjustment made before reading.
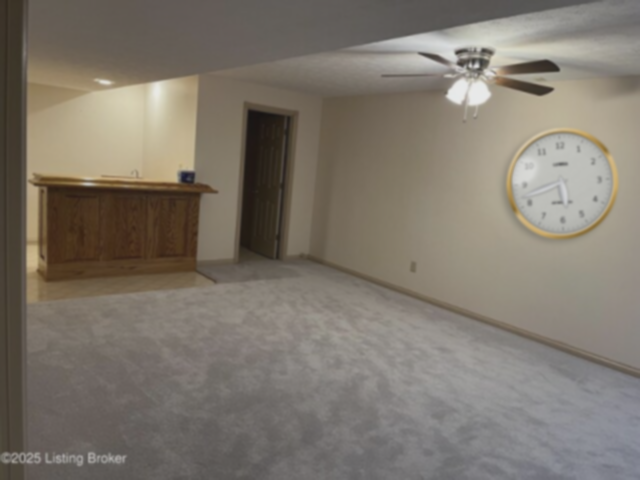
5:42
